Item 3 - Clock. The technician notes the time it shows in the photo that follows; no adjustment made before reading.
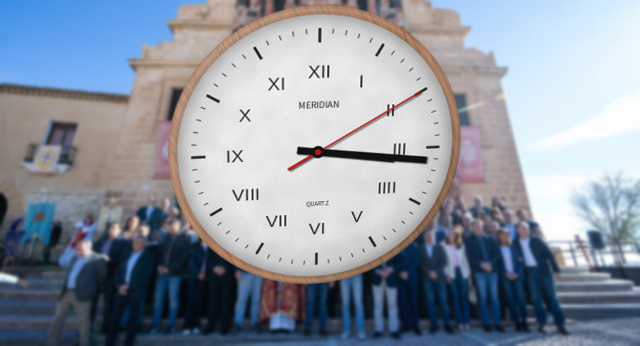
3:16:10
